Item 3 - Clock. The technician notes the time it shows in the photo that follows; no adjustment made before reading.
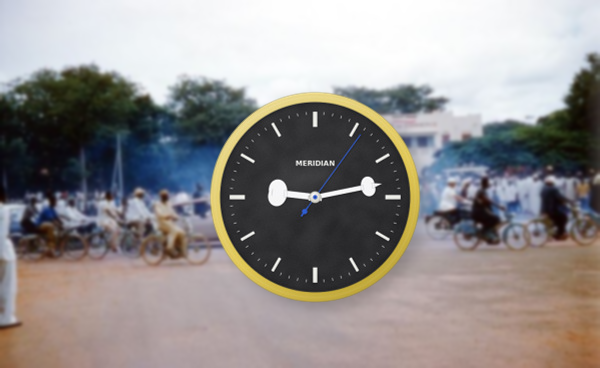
9:13:06
